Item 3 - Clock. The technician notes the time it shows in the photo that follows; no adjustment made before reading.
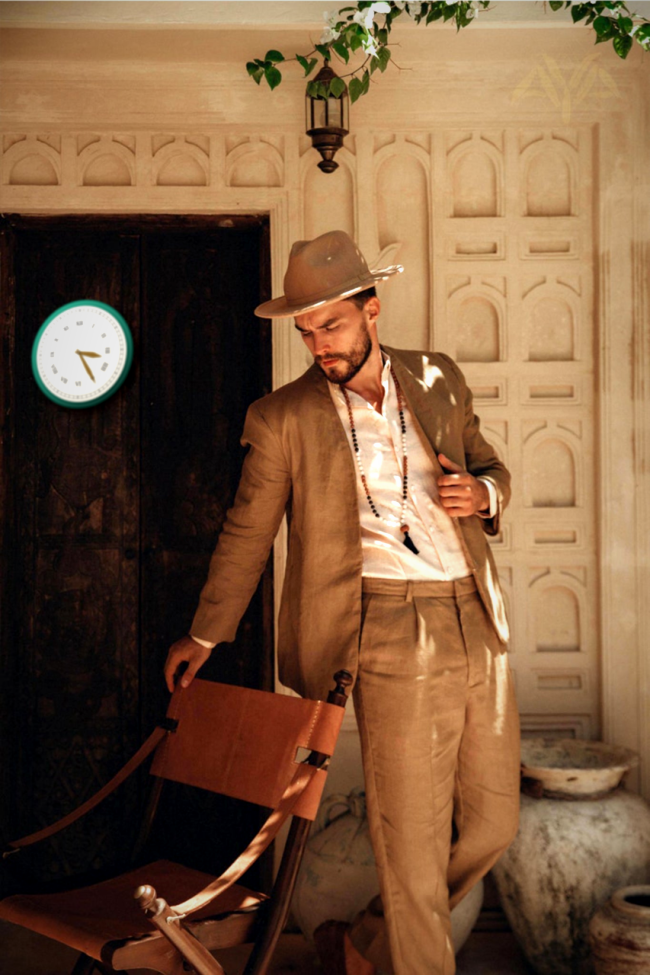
3:25
